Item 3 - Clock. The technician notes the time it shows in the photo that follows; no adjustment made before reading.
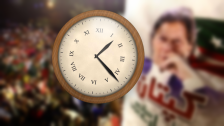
1:22
